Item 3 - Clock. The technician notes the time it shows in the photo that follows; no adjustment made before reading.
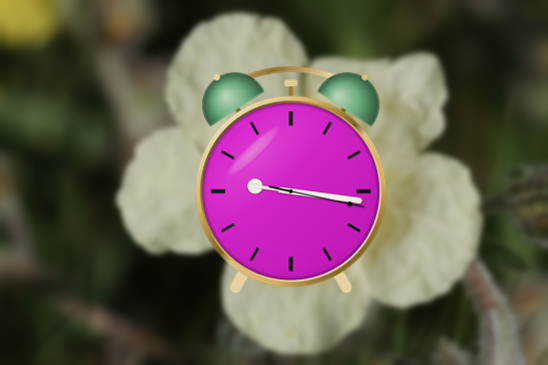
9:16:17
